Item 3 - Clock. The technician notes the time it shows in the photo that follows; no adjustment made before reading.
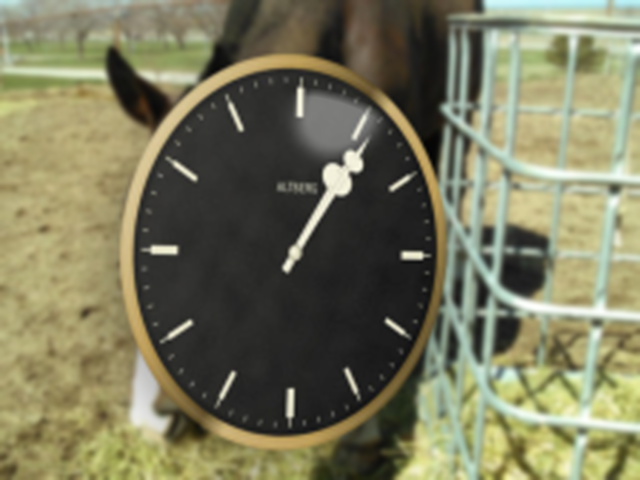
1:06
